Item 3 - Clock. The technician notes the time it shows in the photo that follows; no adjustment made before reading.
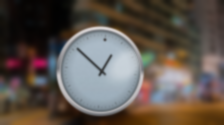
12:51
